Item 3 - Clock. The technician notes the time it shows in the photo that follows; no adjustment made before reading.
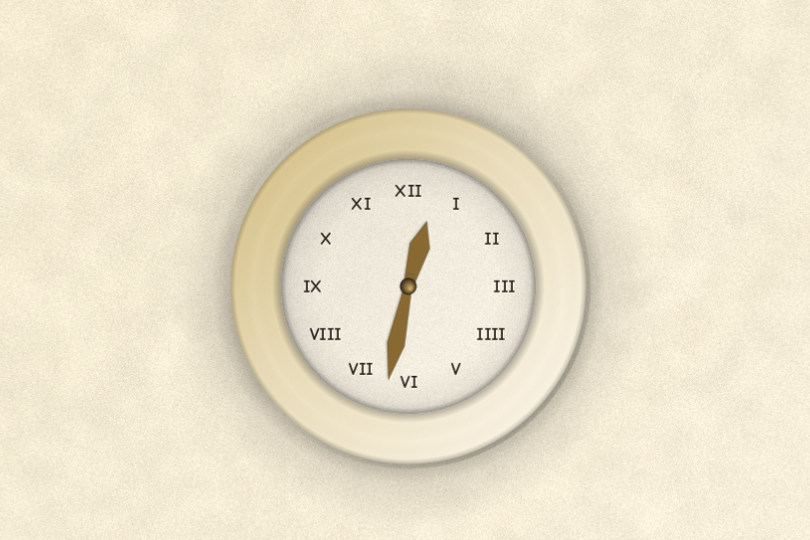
12:32
